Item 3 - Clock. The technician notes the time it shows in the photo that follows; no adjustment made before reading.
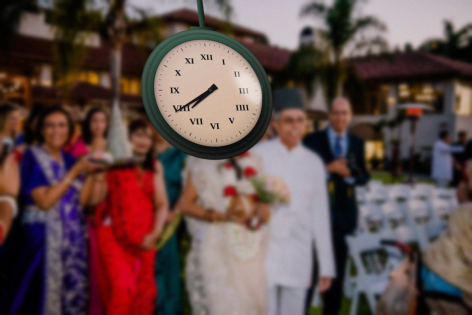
7:40
